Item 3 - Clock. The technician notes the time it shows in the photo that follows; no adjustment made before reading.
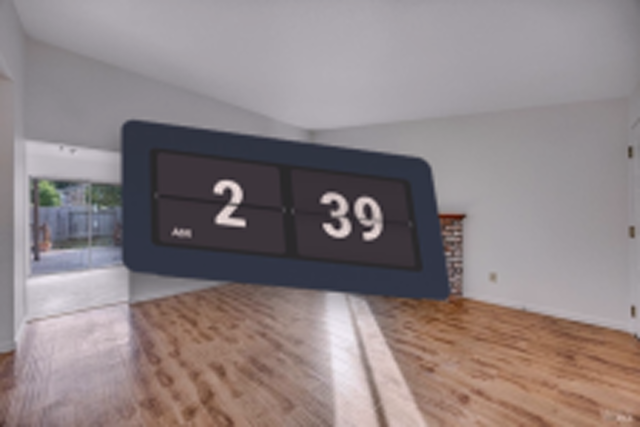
2:39
